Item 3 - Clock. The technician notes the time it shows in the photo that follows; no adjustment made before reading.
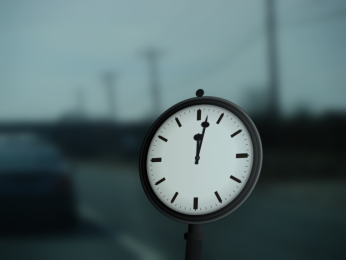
12:02
